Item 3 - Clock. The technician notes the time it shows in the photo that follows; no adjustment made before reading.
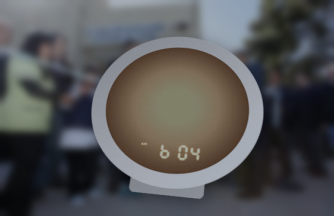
6:04
